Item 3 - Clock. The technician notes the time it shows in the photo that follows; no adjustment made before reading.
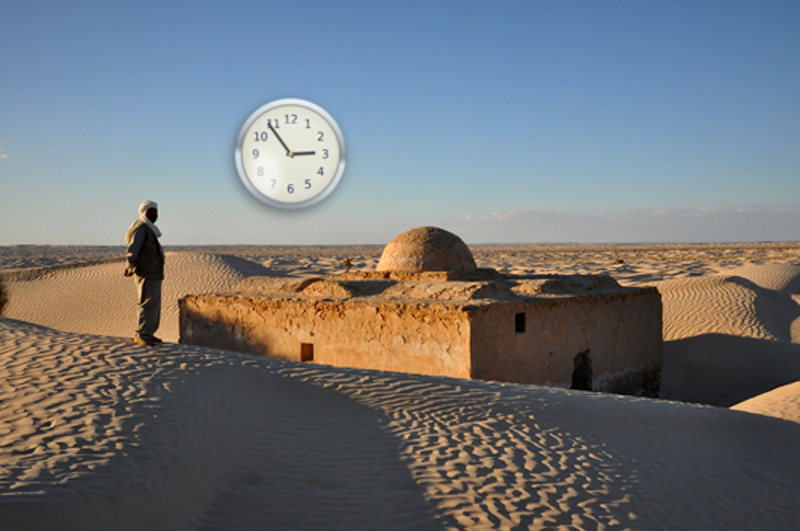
2:54
